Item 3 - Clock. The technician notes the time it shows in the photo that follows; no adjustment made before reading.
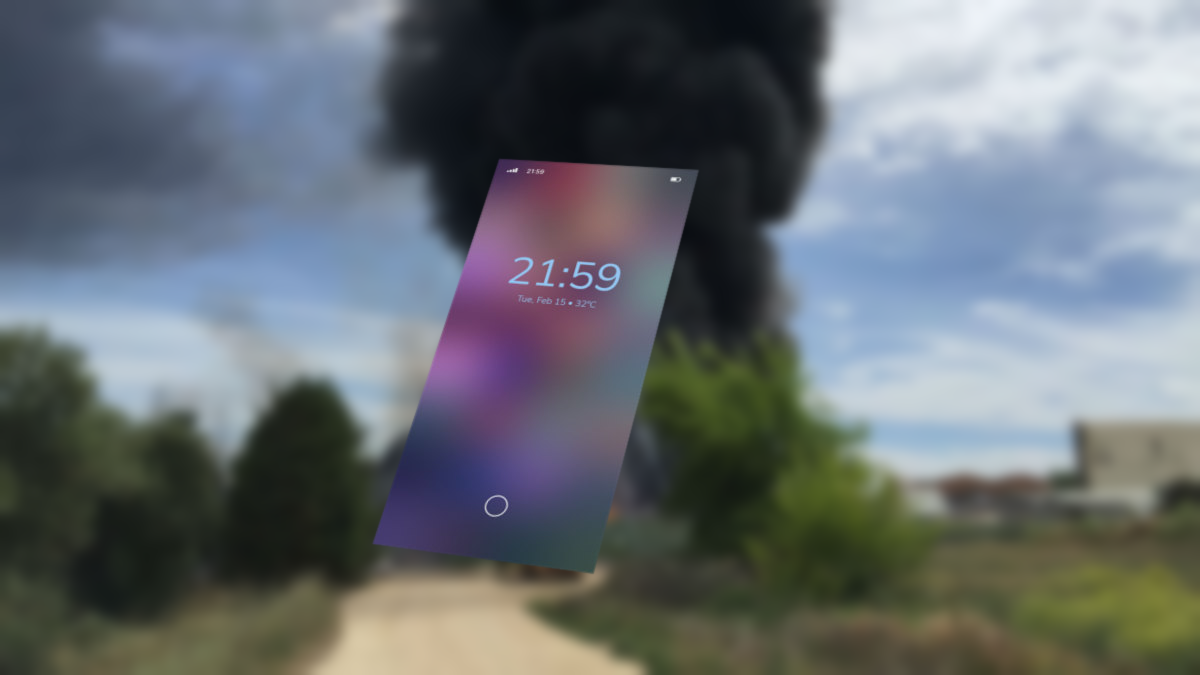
21:59
